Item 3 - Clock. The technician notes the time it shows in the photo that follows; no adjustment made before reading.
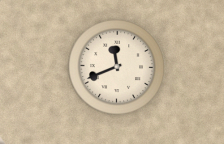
11:41
